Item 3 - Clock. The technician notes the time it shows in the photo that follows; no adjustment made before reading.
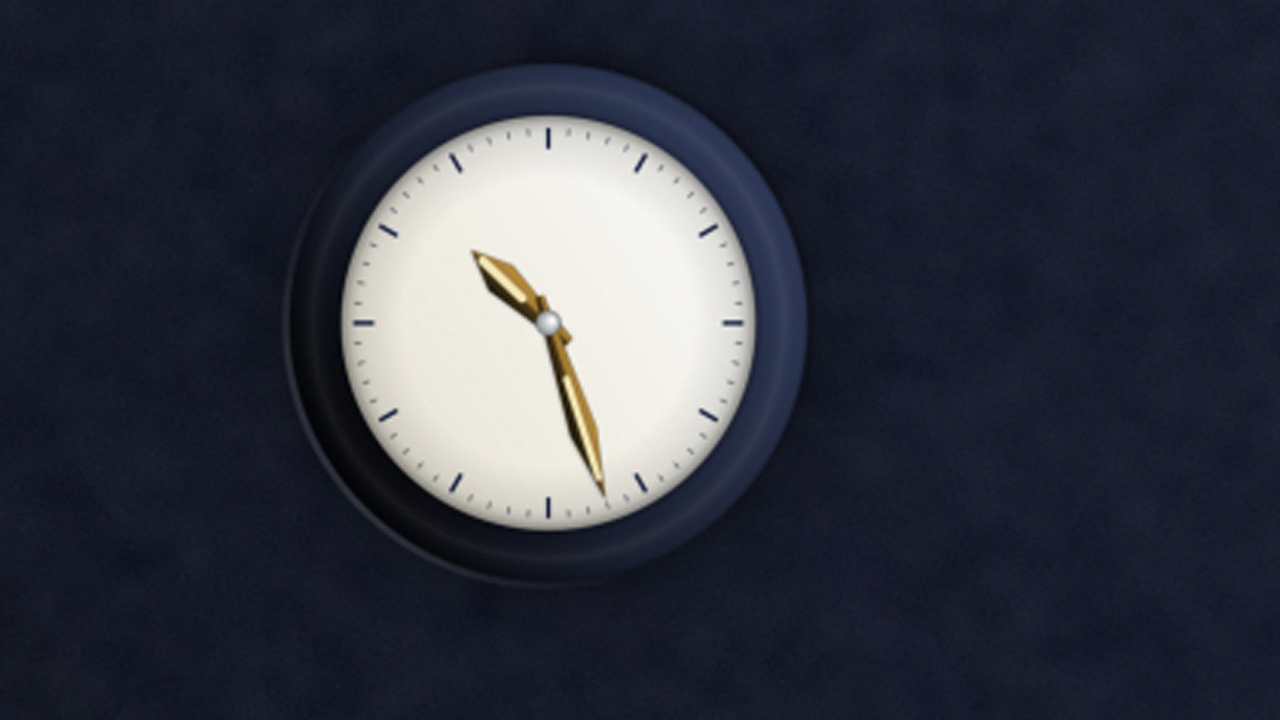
10:27
